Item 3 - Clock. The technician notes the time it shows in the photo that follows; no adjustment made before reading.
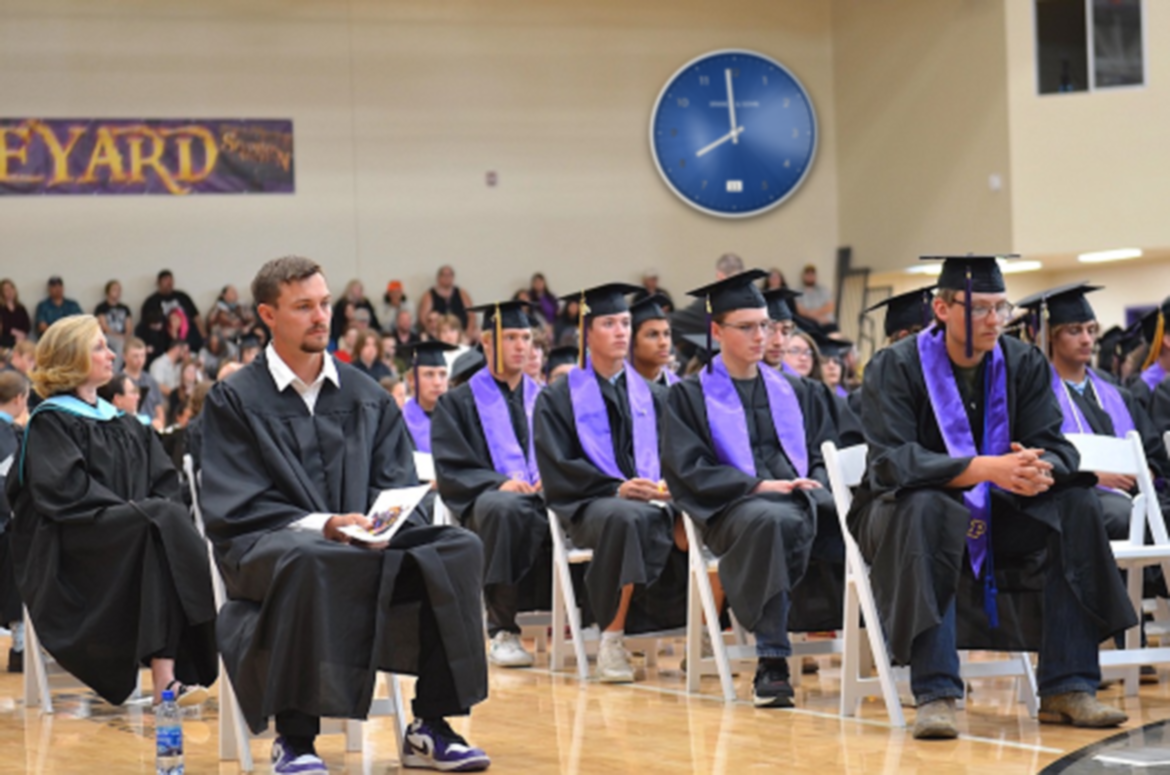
7:59
